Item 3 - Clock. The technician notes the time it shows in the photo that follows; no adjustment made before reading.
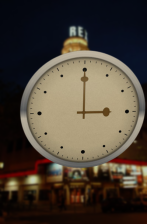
3:00
